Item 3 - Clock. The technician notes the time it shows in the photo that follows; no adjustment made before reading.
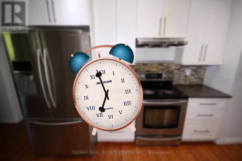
6:58
